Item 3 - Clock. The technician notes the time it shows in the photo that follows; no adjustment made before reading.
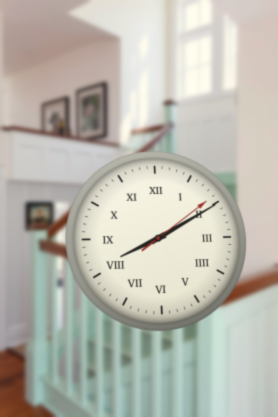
8:10:09
